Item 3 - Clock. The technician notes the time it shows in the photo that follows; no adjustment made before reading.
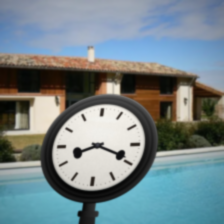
8:19
